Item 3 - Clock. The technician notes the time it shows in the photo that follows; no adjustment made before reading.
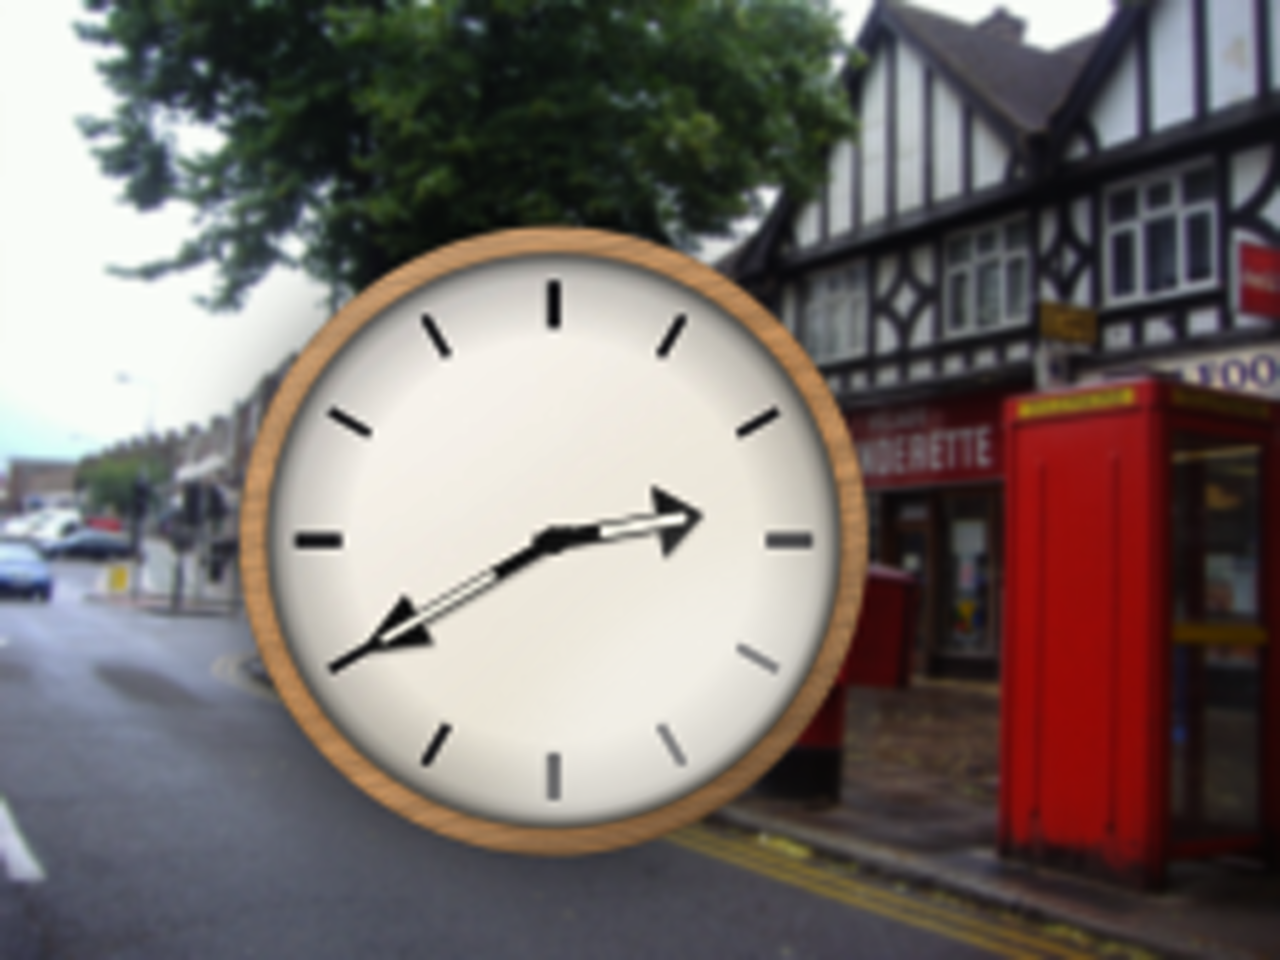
2:40
